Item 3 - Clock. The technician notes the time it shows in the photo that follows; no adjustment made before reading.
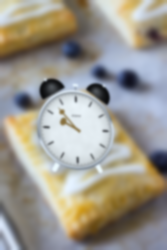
9:53
